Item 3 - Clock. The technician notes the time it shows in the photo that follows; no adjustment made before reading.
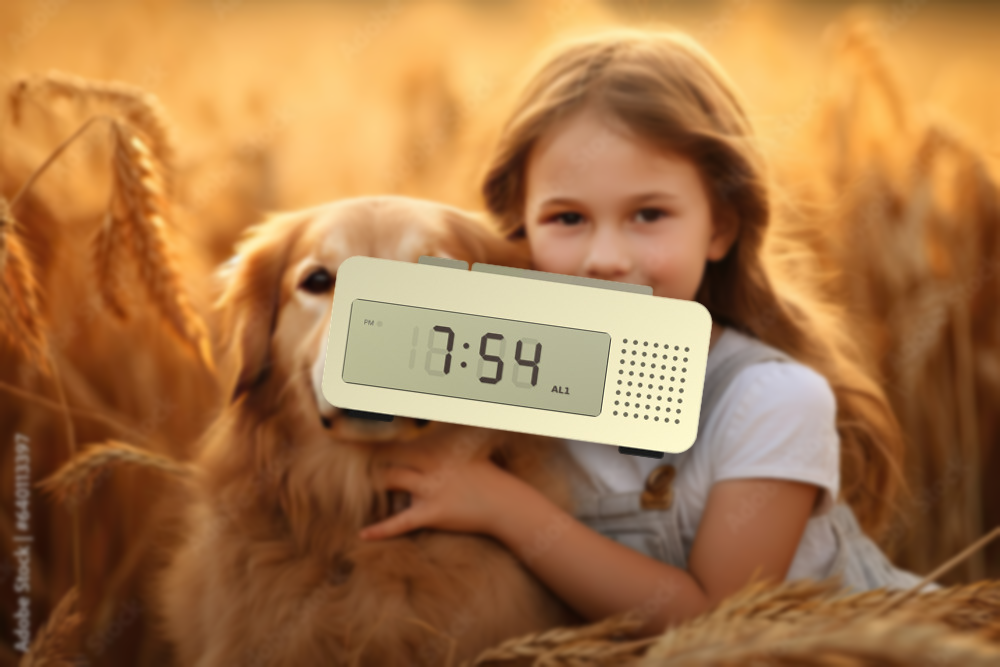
7:54
